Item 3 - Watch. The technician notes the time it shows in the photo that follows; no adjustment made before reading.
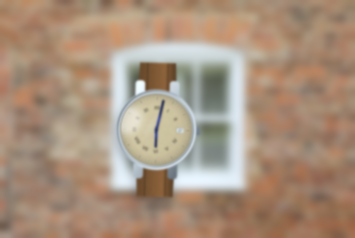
6:02
